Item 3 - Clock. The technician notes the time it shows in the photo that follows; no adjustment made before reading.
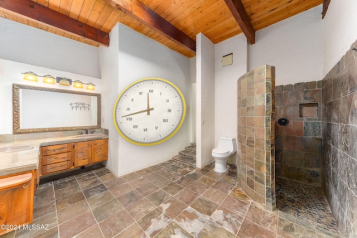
11:42
